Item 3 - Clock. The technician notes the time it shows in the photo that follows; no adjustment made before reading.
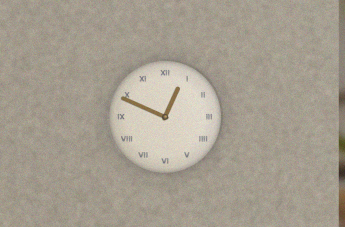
12:49
